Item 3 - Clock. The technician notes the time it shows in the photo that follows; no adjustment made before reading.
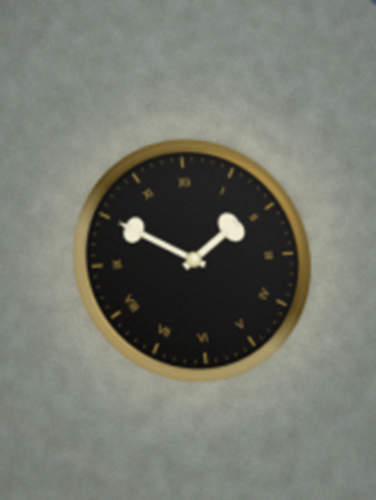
1:50
